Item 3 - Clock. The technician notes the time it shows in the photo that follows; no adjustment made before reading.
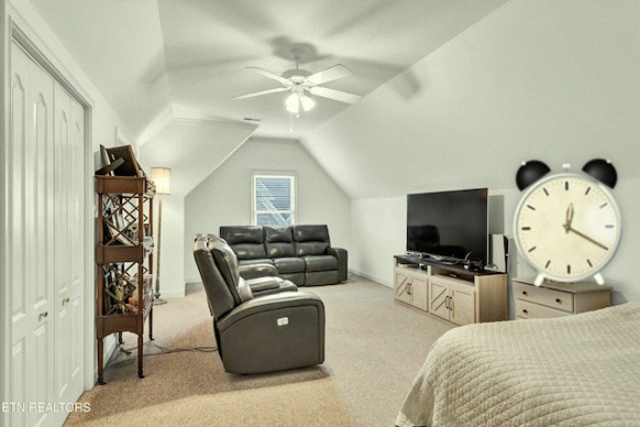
12:20
